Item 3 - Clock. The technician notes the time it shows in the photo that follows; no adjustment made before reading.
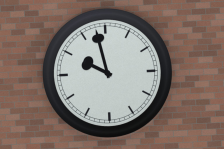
9:58
